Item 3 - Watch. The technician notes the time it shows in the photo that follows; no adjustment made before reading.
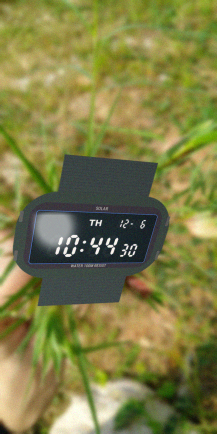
10:44:30
